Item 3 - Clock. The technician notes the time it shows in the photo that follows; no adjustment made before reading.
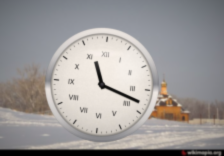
11:18
